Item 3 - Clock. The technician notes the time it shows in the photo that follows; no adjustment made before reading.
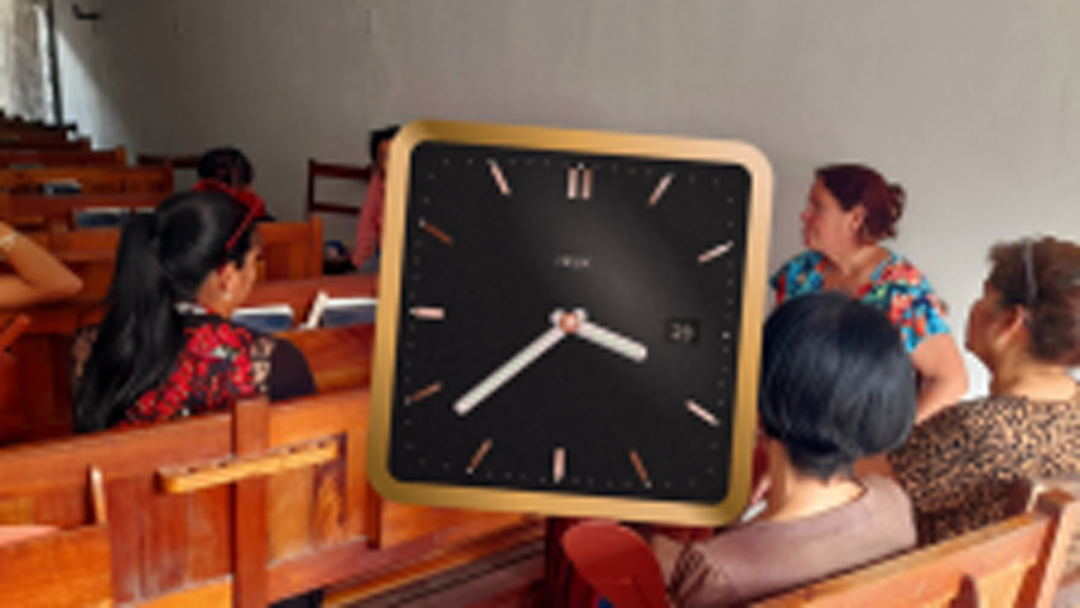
3:38
